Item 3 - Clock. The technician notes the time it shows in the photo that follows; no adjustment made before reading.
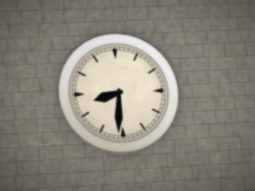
8:31
